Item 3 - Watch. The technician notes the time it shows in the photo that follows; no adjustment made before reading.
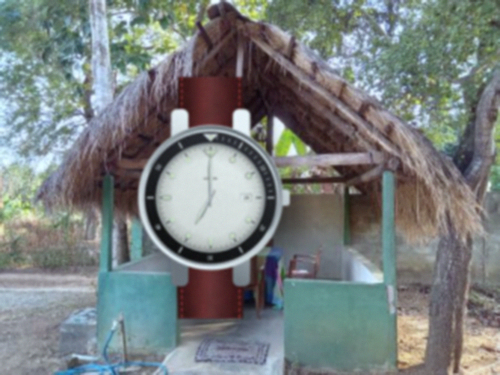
7:00
